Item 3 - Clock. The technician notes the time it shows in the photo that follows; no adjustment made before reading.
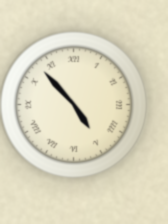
4:53
